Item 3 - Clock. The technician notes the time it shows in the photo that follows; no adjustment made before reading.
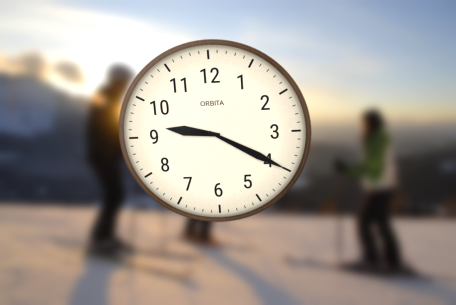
9:20
